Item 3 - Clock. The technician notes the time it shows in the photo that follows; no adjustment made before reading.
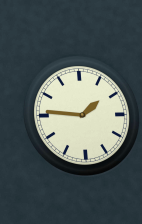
1:46
